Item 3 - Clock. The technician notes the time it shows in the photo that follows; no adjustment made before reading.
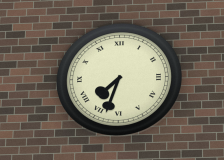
7:33
